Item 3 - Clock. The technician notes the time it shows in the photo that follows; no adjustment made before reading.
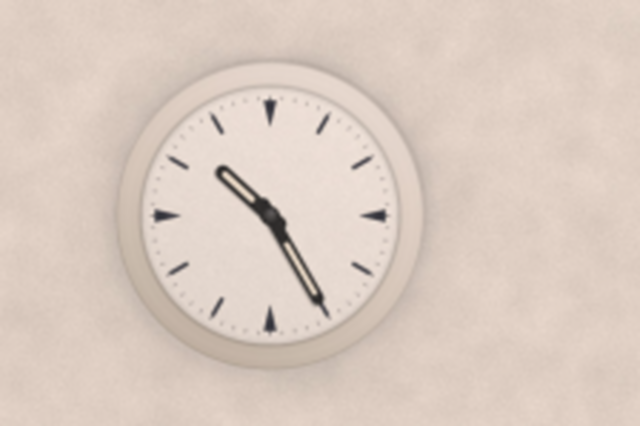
10:25
